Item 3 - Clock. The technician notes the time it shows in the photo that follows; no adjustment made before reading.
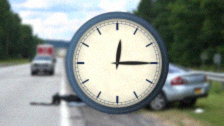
12:15
